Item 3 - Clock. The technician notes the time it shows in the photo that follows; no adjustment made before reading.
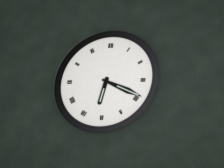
6:19
